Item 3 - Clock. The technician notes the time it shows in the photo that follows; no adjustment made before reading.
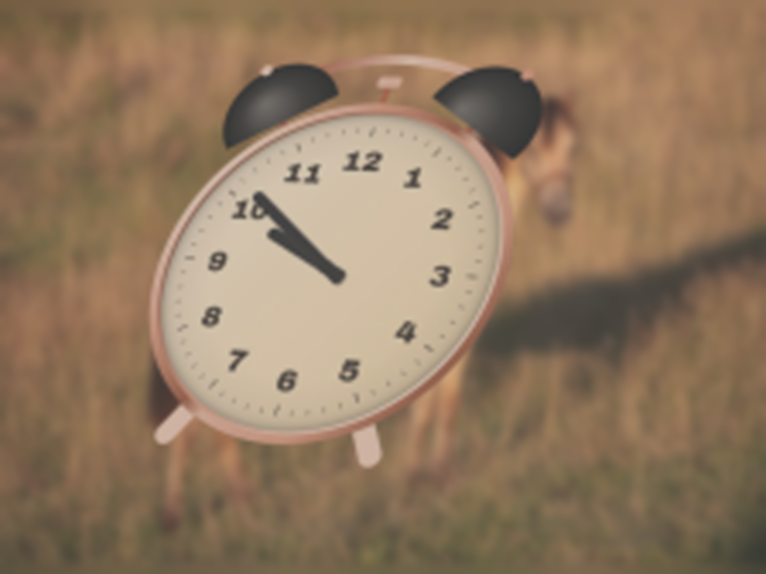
9:51
